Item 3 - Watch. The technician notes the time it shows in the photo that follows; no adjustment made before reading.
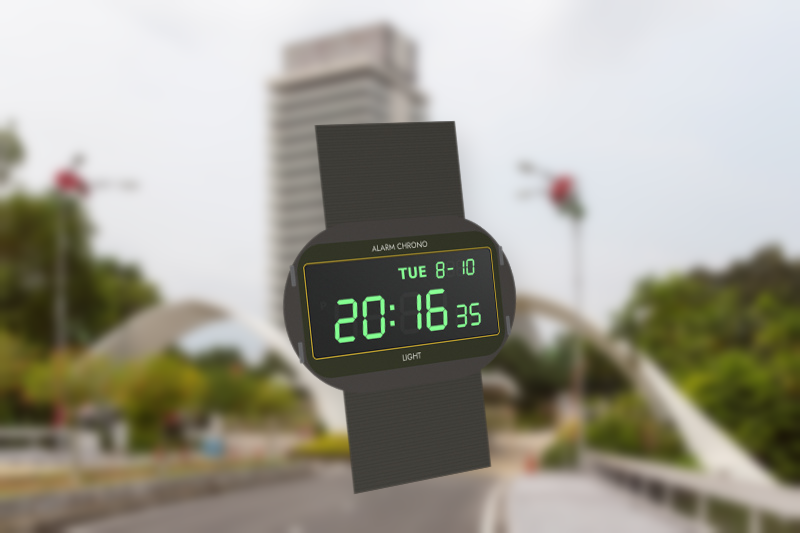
20:16:35
